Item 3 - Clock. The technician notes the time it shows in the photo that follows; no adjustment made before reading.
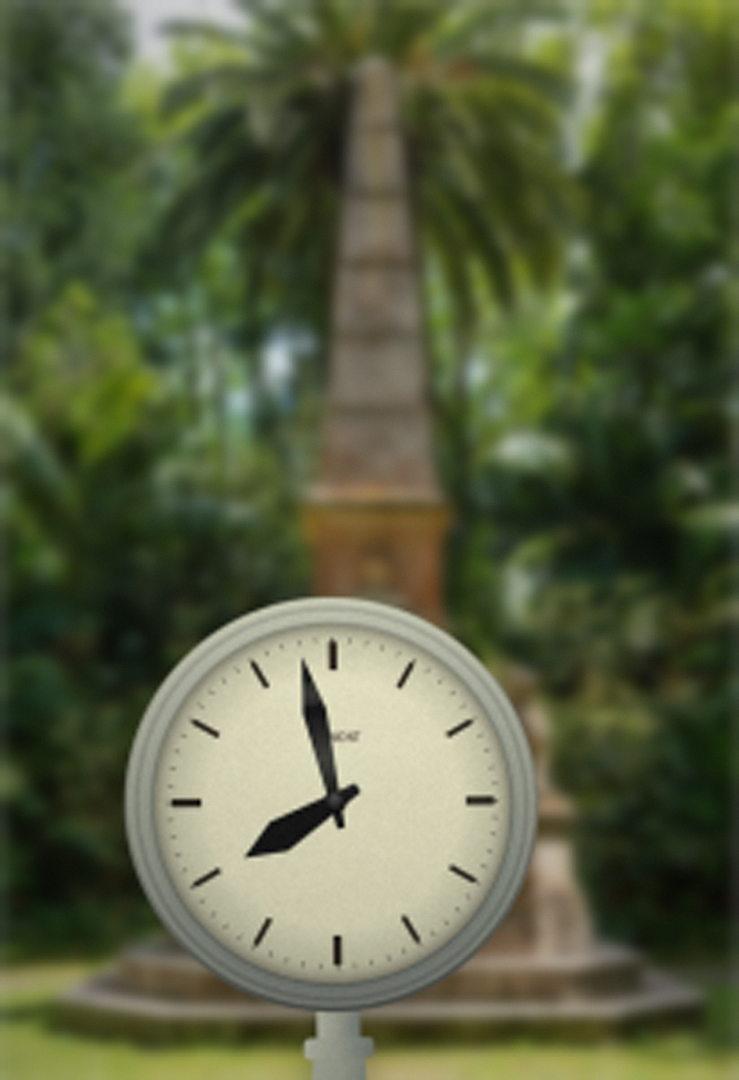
7:58
